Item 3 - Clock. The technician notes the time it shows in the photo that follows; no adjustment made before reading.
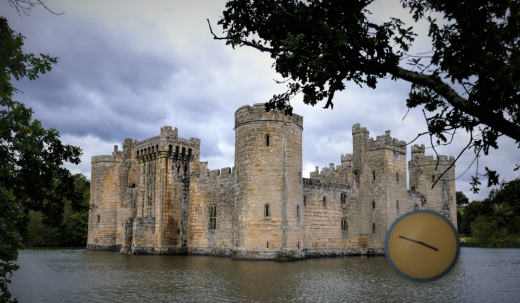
3:48
